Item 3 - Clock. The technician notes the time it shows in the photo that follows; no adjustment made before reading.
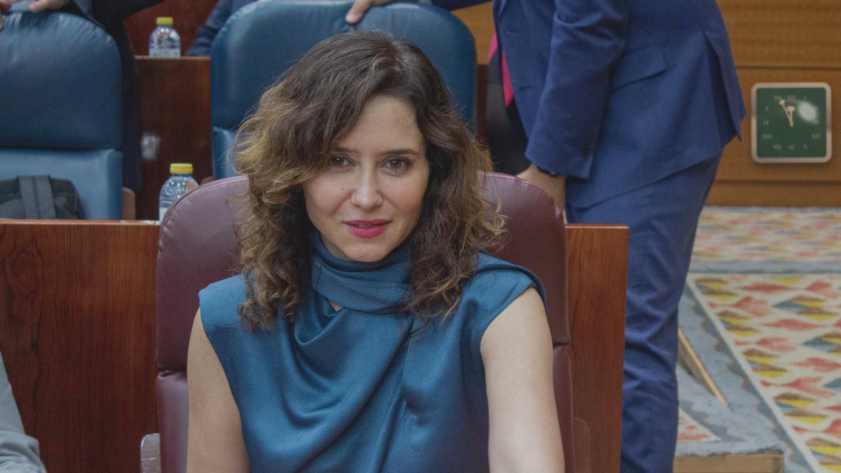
11:56
